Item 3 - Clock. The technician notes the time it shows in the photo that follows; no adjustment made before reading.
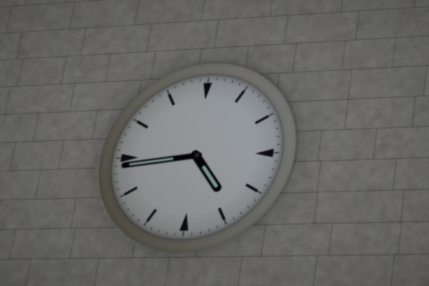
4:44
